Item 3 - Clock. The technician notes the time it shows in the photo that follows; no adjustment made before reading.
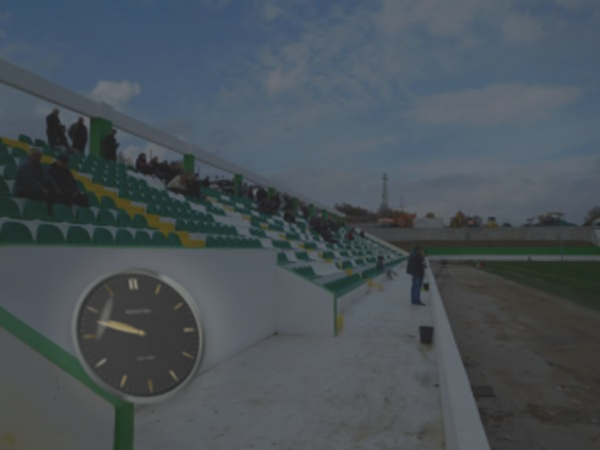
9:48
